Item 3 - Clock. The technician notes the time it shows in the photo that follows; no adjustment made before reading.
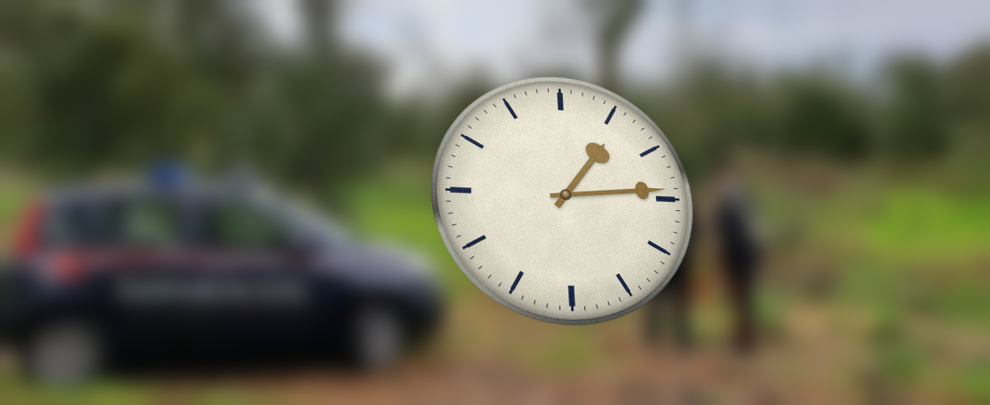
1:14
